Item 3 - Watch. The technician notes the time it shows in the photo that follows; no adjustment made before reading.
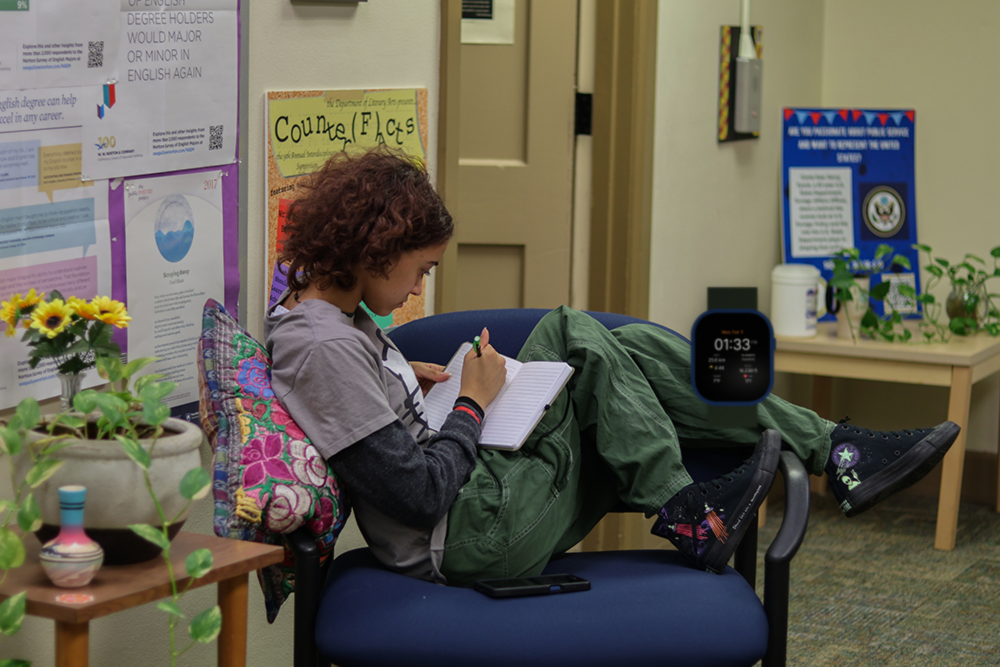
1:33
